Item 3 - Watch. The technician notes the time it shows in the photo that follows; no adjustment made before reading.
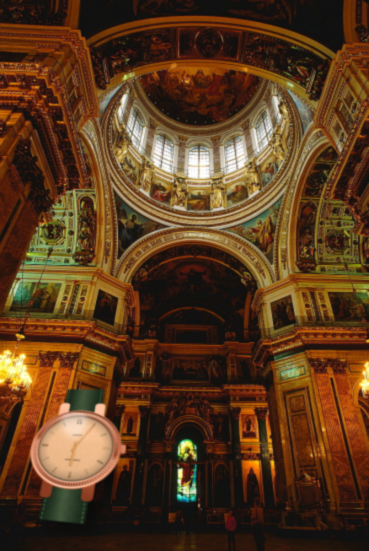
6:05
